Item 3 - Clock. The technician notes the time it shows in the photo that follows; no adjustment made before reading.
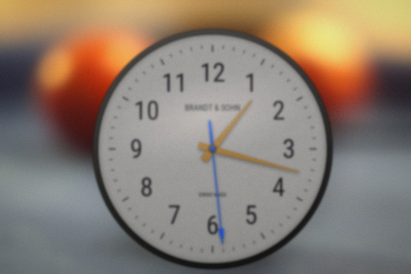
1:17:29
